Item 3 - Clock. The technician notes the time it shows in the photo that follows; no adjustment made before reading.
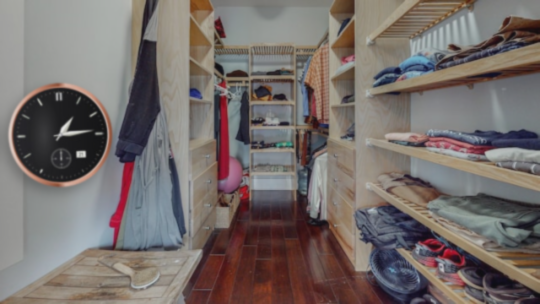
1:14
